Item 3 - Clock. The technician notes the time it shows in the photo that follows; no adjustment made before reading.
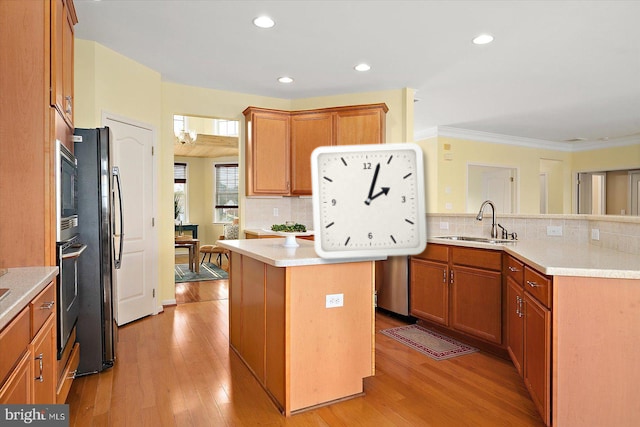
2:03
